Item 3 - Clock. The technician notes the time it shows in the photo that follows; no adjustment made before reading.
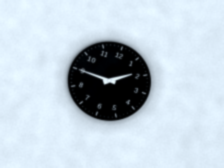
1:45
